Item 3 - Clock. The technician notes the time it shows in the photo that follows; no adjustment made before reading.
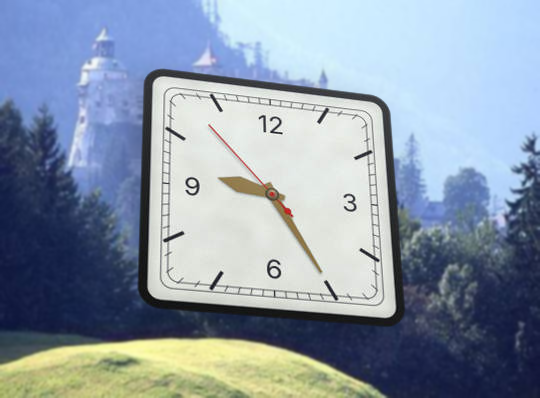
9:24:53
